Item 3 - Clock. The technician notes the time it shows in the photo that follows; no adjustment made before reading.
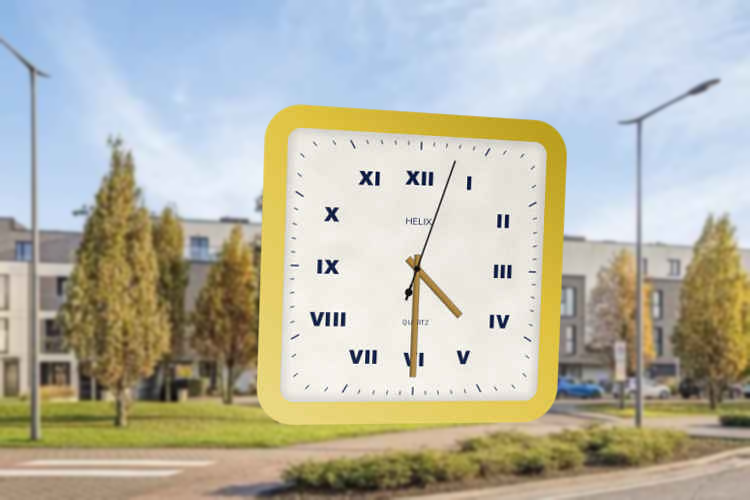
4:30:03
